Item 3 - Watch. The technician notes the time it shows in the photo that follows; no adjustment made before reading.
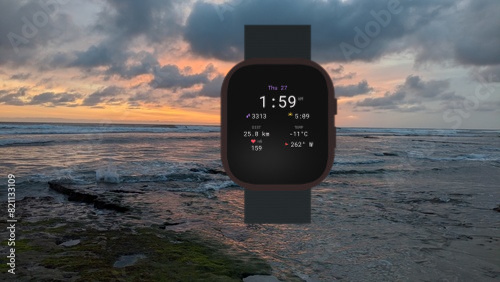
1:59
